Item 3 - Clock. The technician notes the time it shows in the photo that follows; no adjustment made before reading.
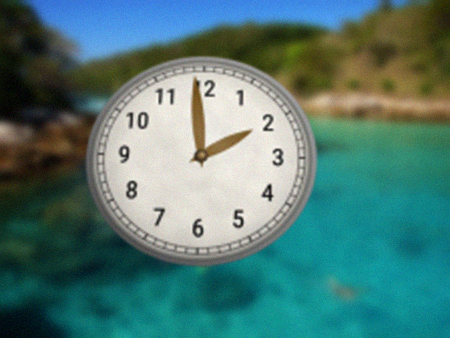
1:59
